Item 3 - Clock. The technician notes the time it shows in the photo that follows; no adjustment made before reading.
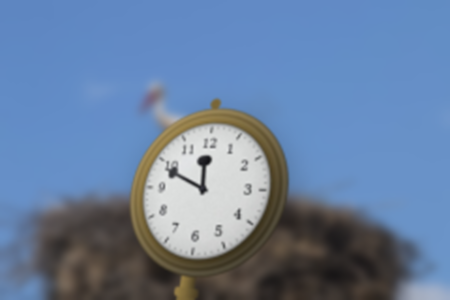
11:49
